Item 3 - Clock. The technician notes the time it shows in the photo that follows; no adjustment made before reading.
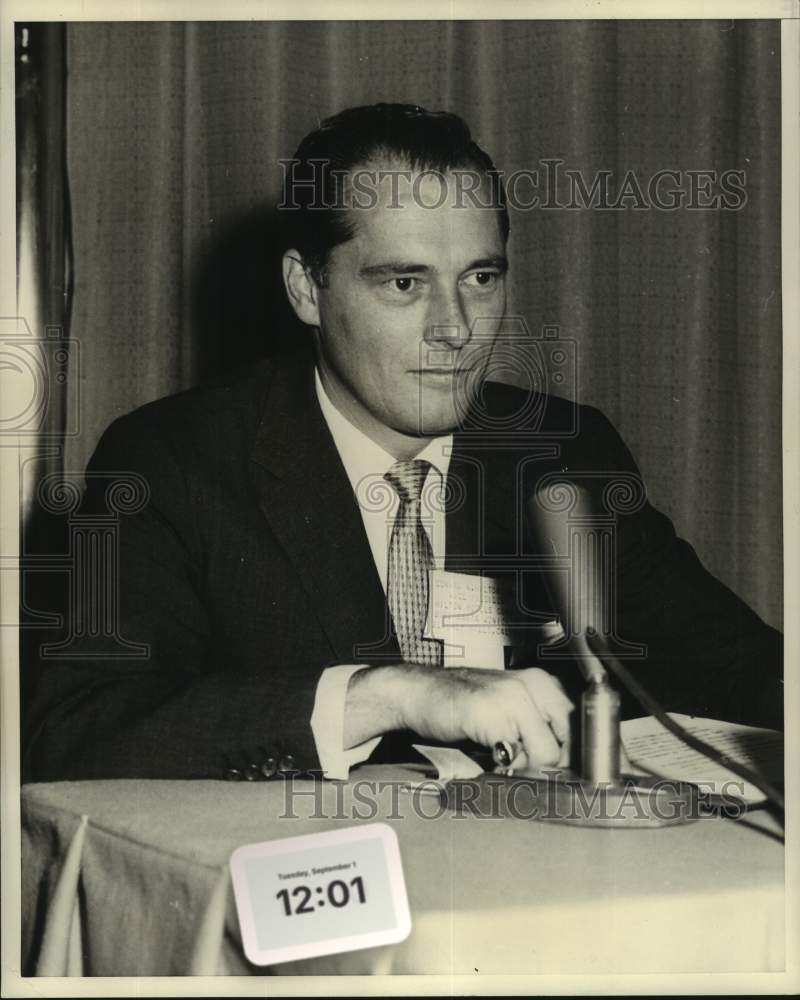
12:01
